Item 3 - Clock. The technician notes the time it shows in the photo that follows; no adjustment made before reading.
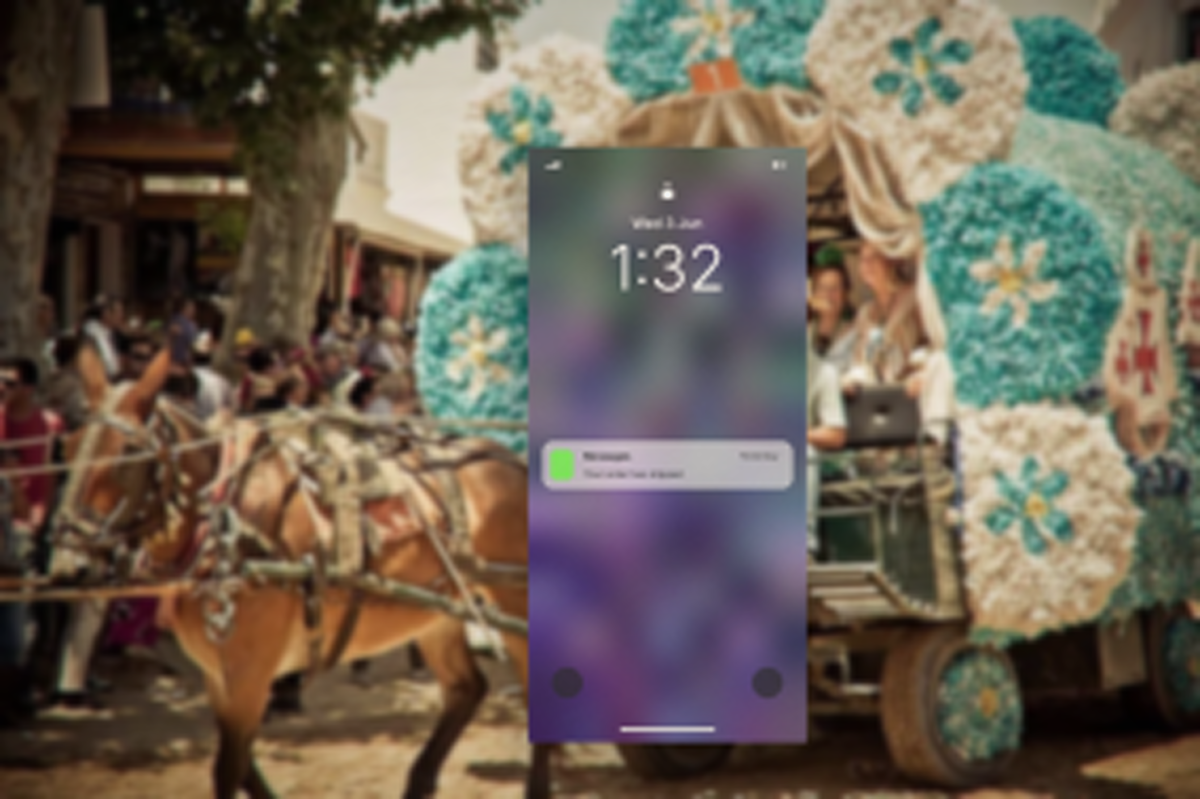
1:32
